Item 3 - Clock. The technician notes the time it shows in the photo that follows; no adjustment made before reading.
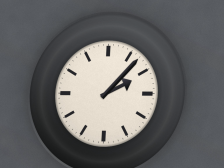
2:07
